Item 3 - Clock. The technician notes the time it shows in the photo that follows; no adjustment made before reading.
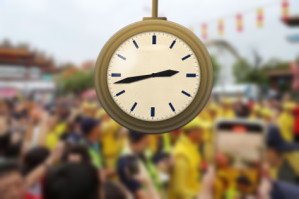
2:43
